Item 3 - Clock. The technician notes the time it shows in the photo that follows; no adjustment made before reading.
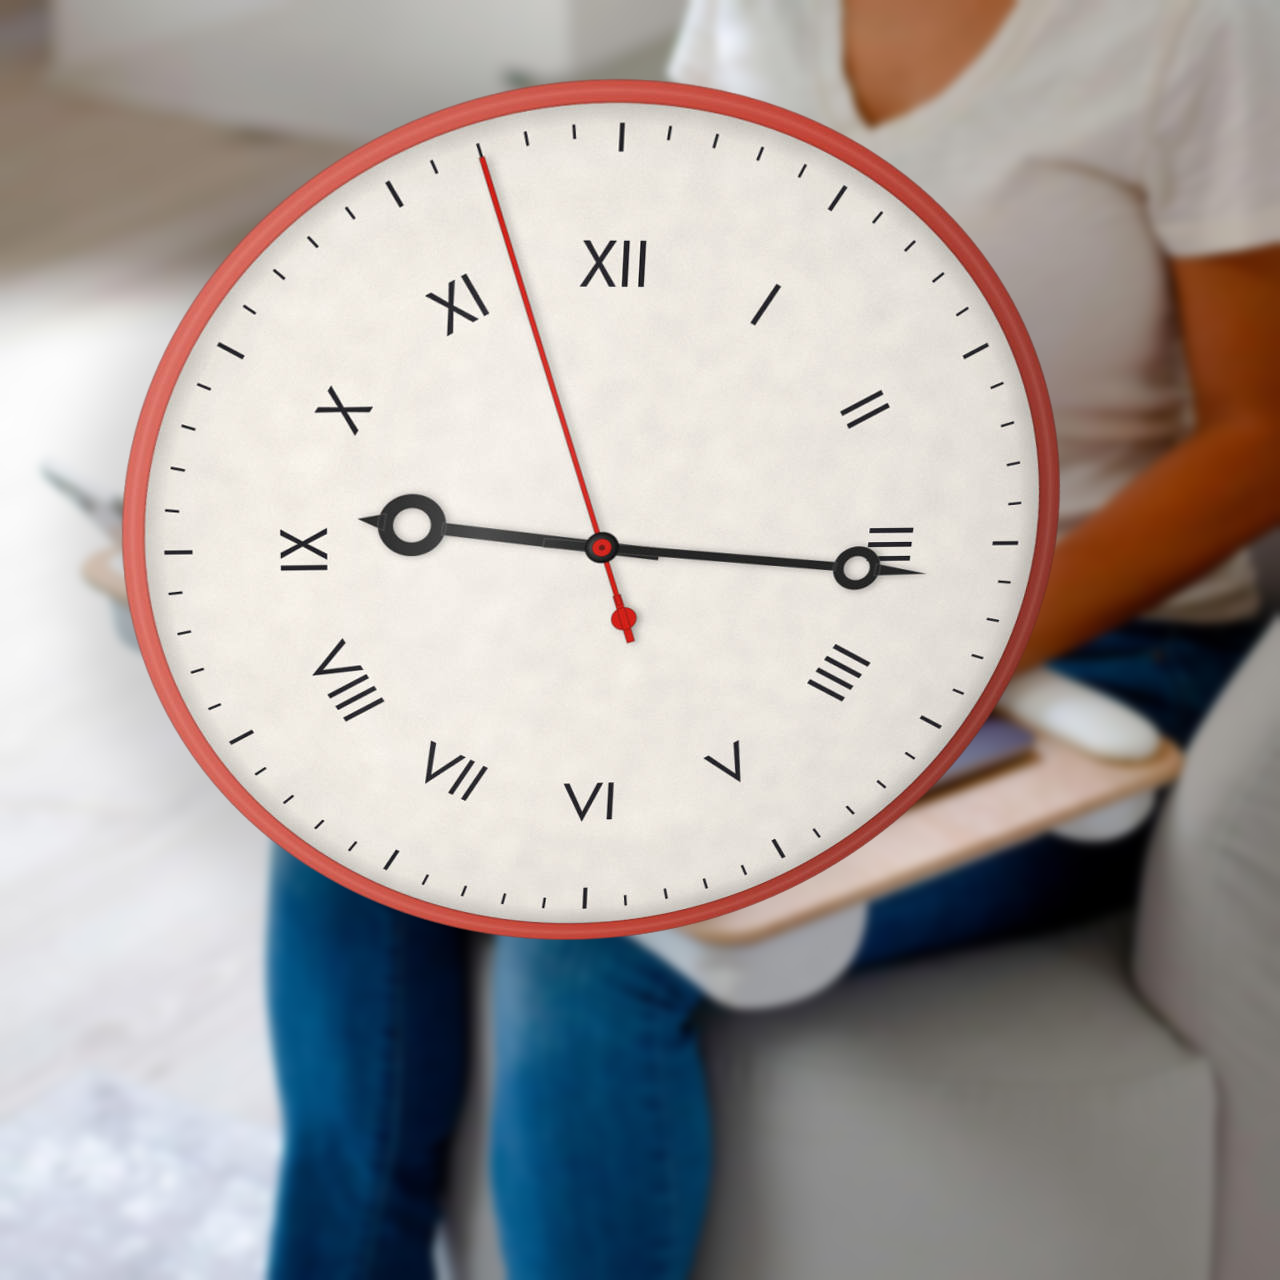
9:15:57
